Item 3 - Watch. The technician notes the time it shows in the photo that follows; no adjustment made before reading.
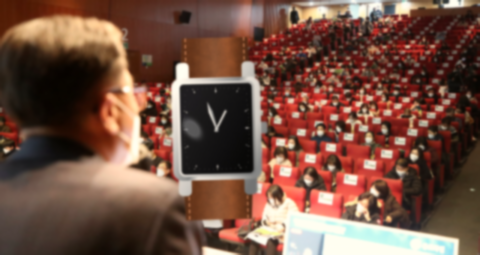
12:57
